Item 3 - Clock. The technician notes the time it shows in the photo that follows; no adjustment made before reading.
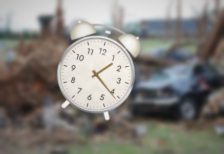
1:21
